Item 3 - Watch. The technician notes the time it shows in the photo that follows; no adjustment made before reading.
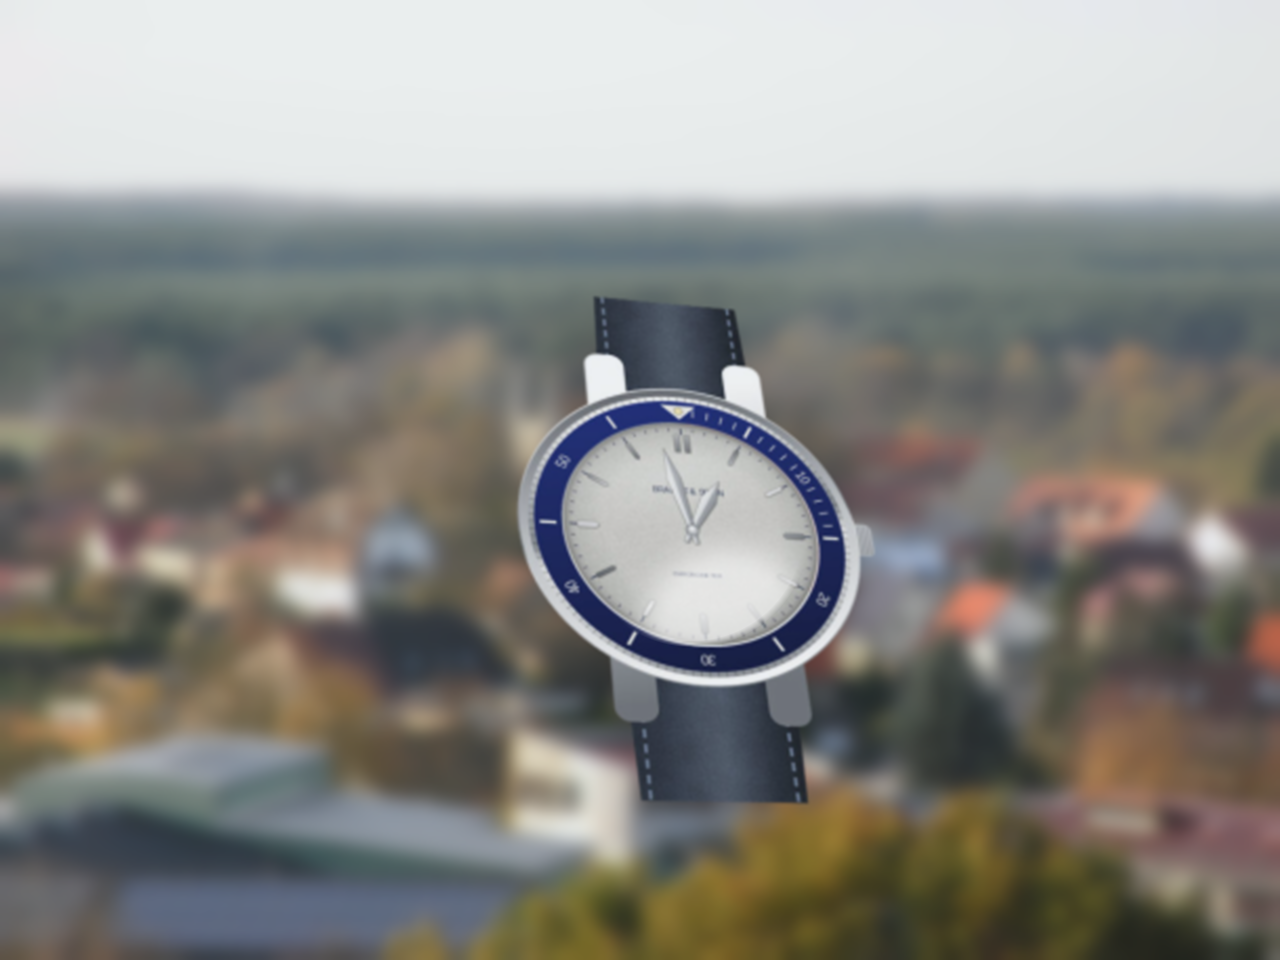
12:58
